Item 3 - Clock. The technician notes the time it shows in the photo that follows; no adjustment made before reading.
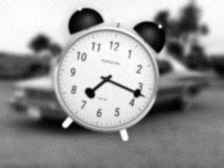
7:17
